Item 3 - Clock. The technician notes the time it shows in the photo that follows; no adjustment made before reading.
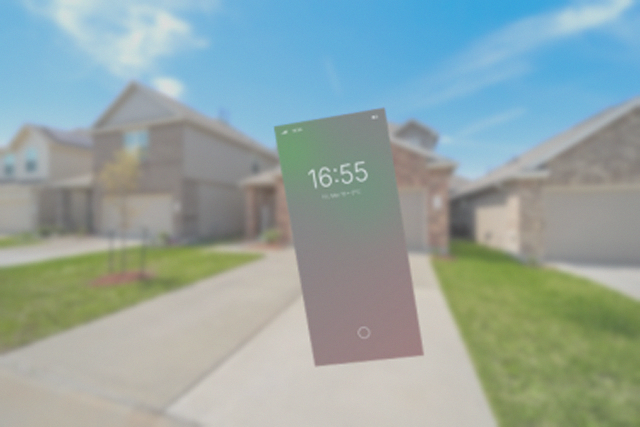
16:55
